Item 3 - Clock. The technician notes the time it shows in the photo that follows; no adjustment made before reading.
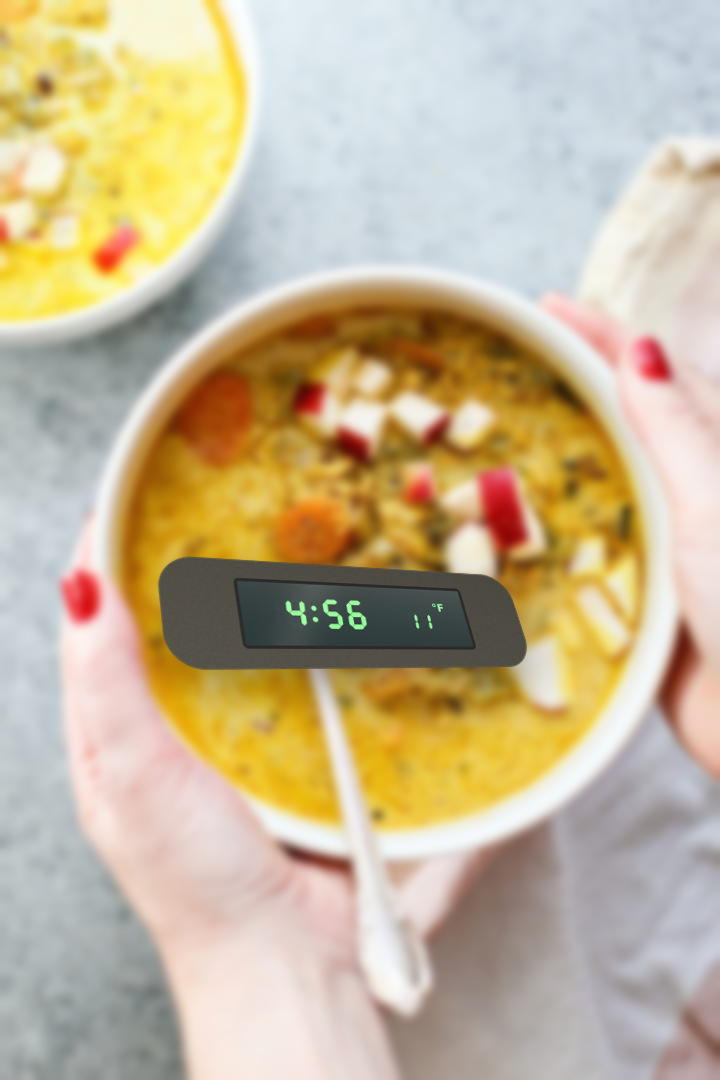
4:56
